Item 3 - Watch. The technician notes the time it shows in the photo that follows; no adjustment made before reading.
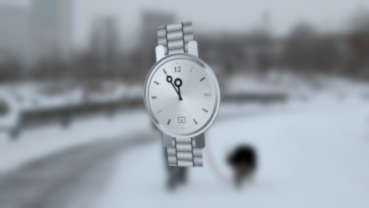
11:55
